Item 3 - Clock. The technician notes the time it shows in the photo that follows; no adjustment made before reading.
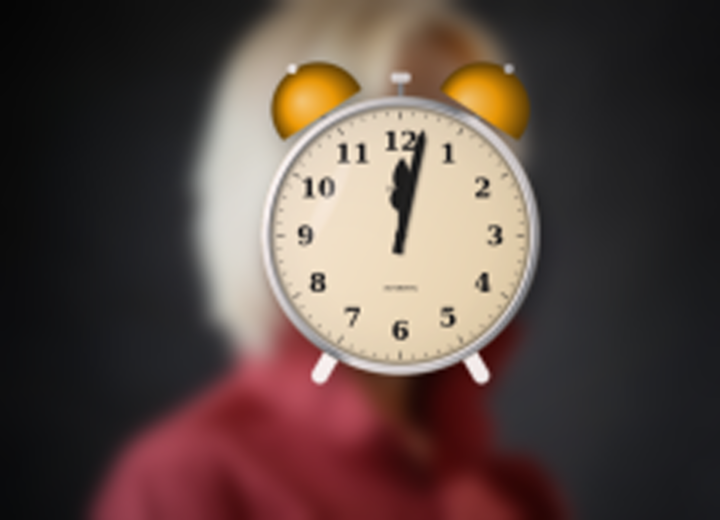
12:02
